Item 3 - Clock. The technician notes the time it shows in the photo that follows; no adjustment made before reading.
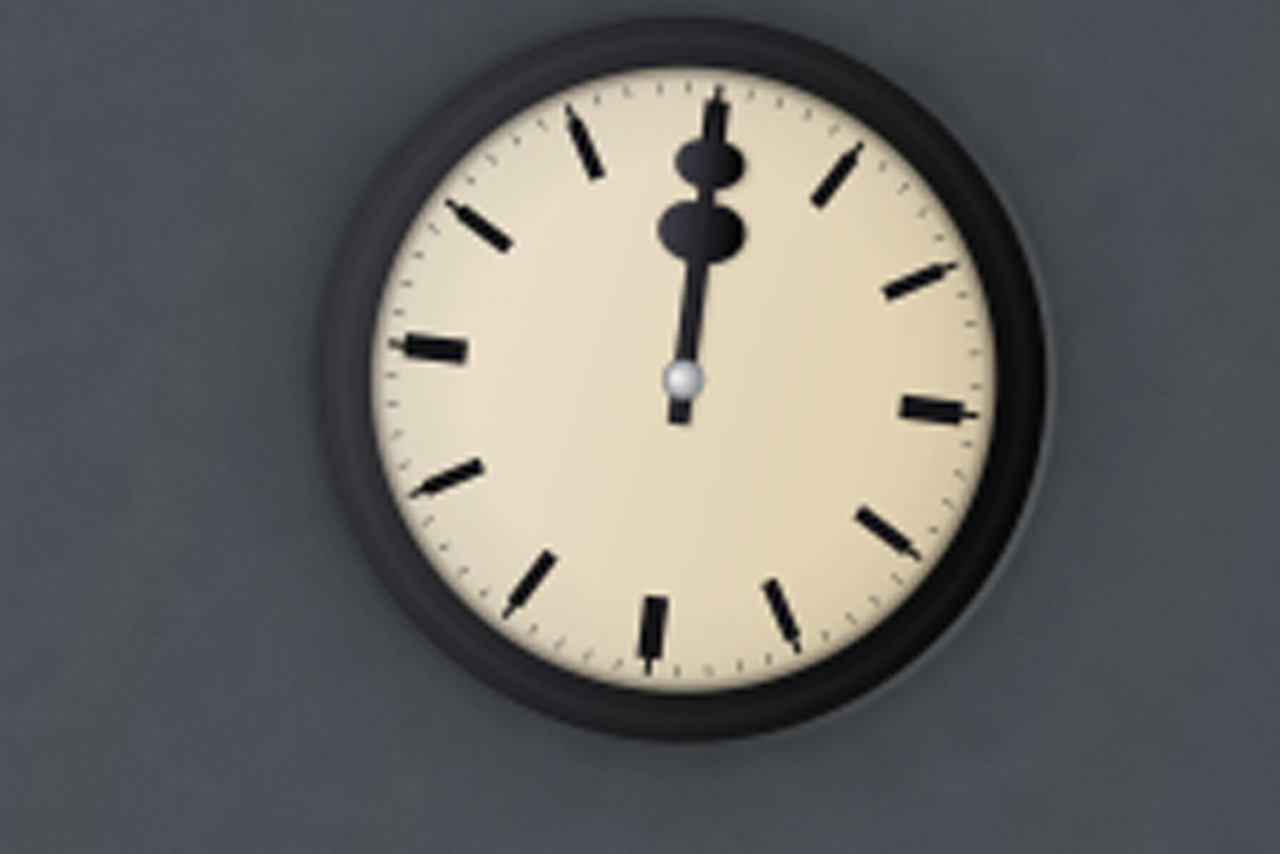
12:00
